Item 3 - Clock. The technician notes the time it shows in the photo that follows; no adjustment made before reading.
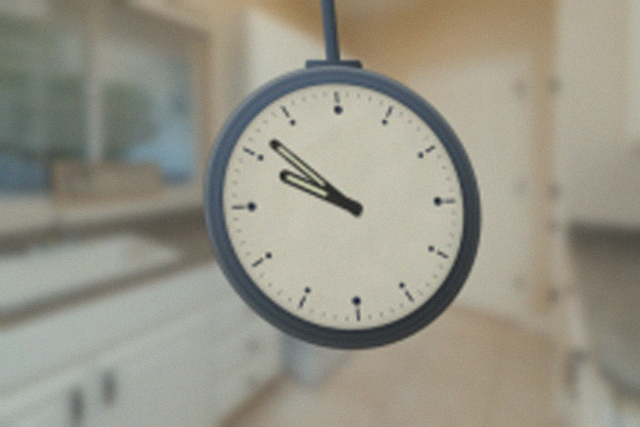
9:52
